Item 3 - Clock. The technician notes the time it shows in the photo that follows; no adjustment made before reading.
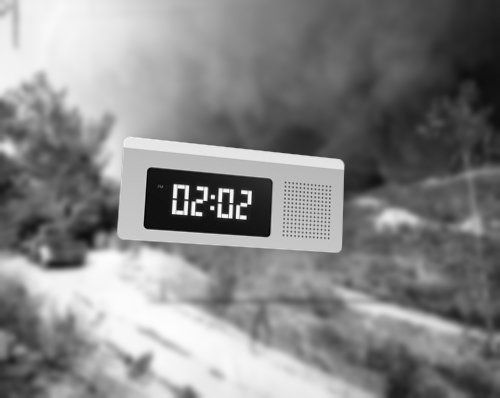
2:02
